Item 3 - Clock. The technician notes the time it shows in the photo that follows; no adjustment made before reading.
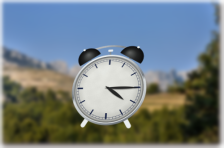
4:15
